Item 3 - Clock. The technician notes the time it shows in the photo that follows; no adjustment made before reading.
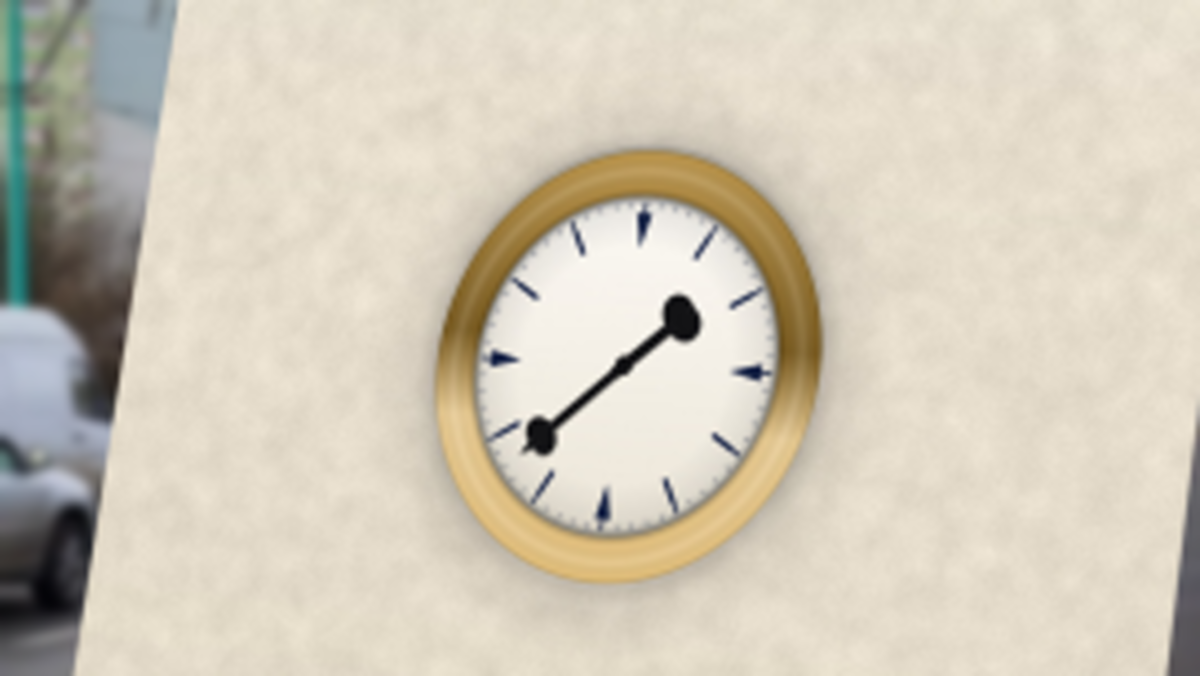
1:38
